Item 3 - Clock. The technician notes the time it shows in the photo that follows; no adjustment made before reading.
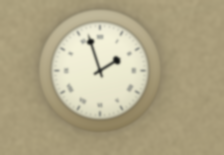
1:57
